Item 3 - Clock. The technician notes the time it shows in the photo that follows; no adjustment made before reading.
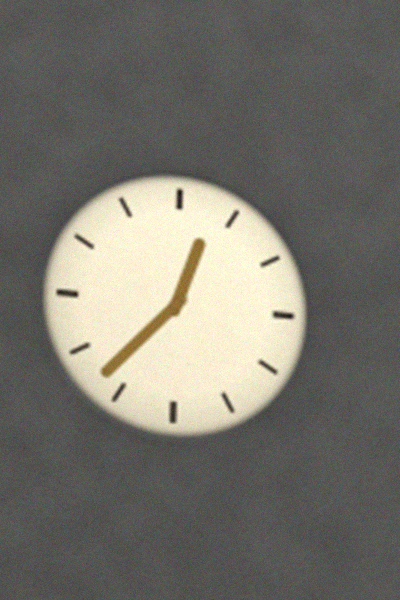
12:37
